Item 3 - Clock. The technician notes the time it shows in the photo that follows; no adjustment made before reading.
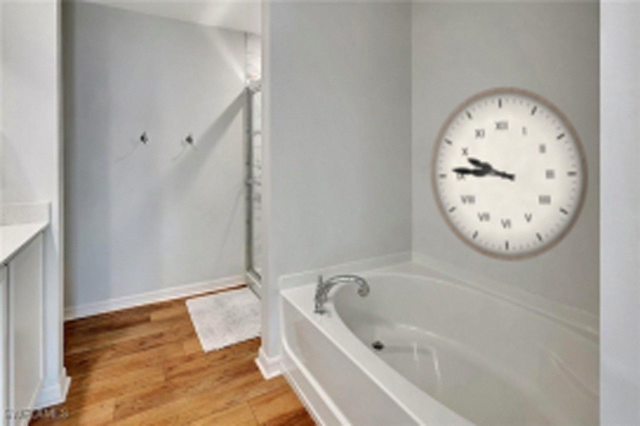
9:46
